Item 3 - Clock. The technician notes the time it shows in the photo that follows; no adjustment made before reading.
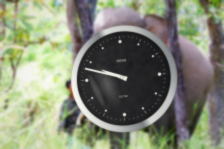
9:48
